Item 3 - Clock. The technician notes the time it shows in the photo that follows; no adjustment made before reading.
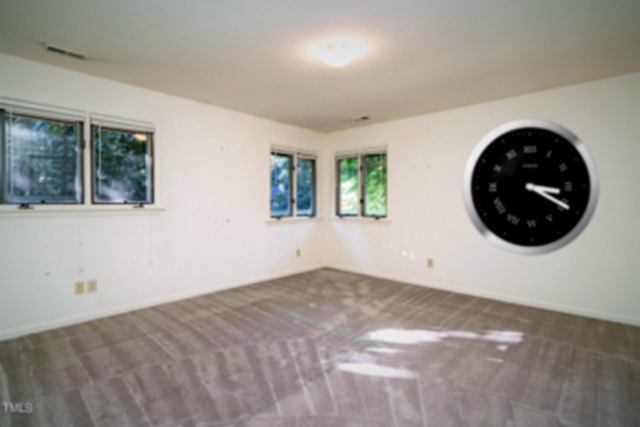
3:20
